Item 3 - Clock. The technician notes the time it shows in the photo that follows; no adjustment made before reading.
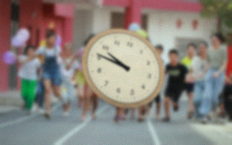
9:46
